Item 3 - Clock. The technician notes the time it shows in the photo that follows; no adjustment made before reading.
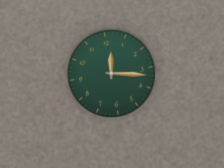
12:17
